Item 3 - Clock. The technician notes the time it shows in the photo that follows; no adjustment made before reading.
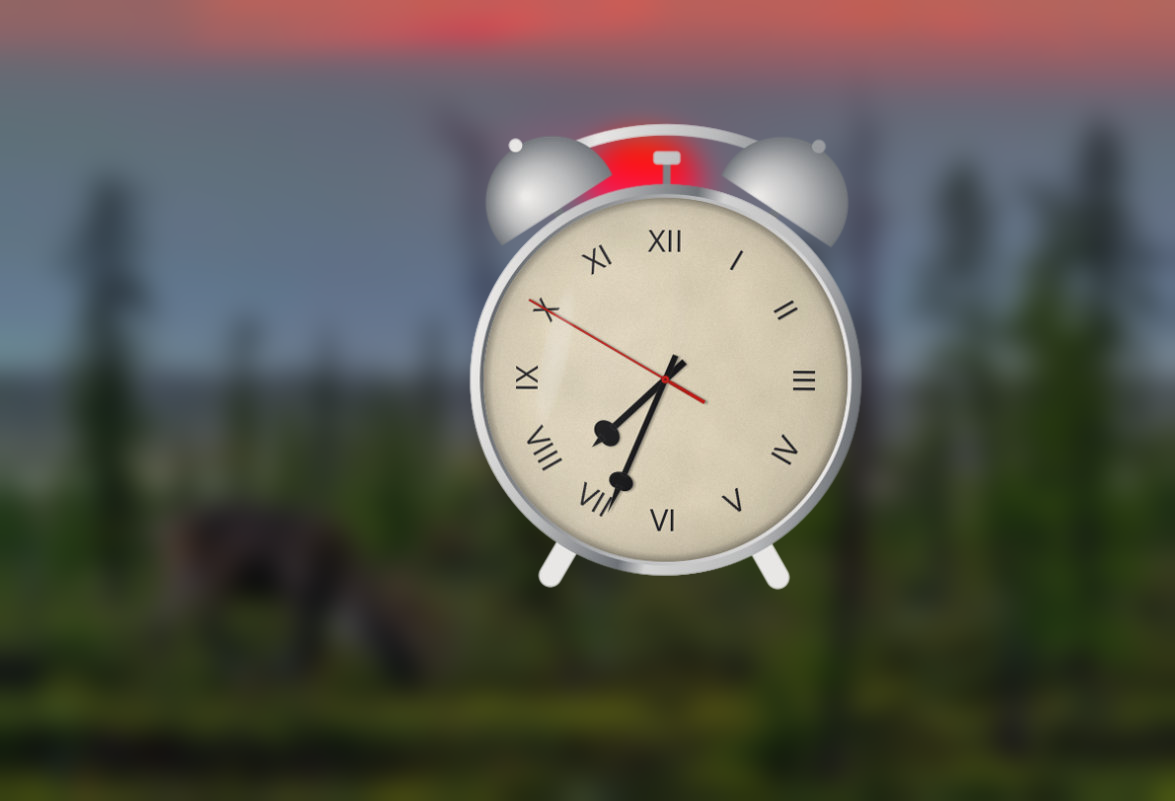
7:33:50
